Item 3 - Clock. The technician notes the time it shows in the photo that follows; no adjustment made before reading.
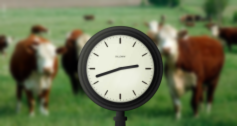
2:42
